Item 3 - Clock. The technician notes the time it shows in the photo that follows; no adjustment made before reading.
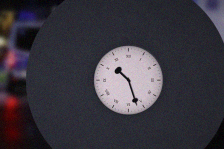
10:27
